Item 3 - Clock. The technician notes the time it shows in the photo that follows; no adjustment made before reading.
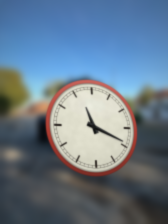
11:19
